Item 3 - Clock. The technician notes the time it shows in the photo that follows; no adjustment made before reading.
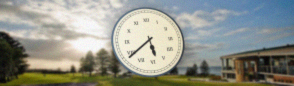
5:39
